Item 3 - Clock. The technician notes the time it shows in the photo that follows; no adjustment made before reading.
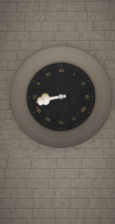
8:43
